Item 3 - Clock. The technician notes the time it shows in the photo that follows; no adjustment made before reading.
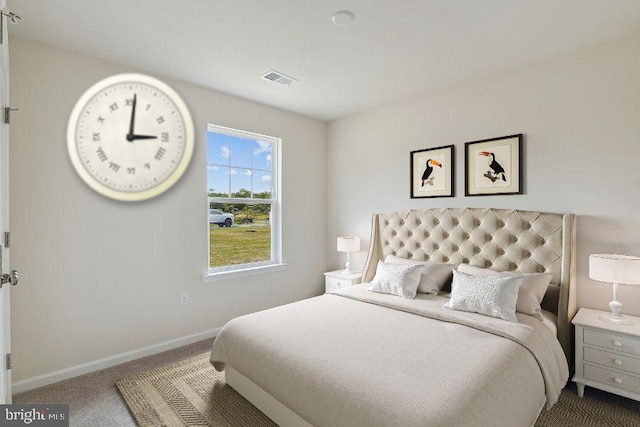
3:01
